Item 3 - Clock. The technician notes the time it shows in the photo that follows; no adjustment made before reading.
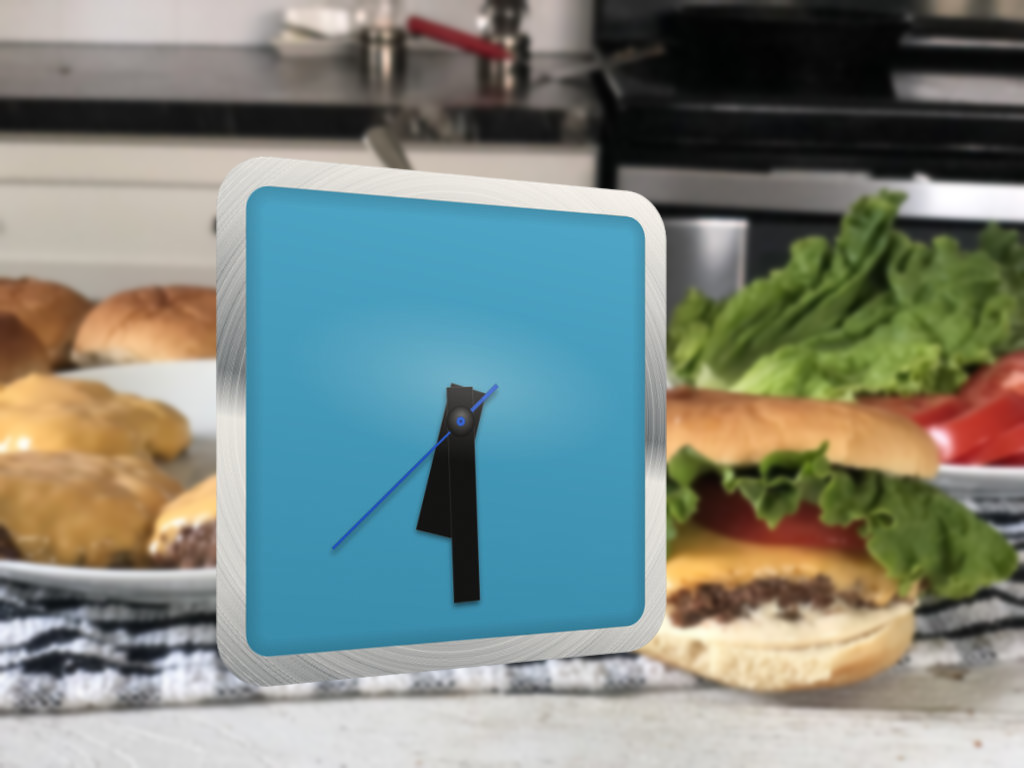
6:29:38
